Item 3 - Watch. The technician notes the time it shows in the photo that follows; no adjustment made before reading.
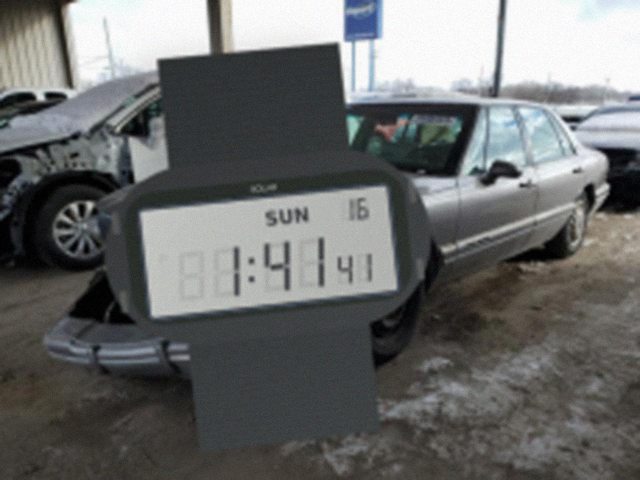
1:41:41
